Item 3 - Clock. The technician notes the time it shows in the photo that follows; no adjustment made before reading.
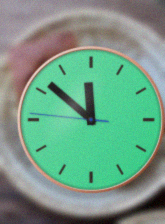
11:51:46
